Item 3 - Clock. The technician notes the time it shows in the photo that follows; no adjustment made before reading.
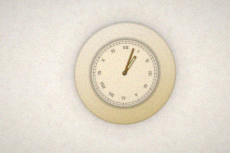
1:03
